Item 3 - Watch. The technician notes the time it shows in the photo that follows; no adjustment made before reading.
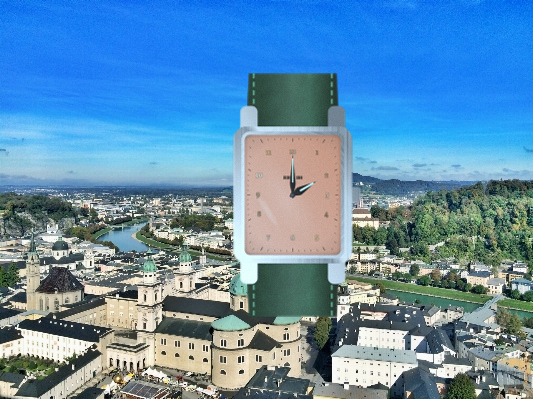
2:00
